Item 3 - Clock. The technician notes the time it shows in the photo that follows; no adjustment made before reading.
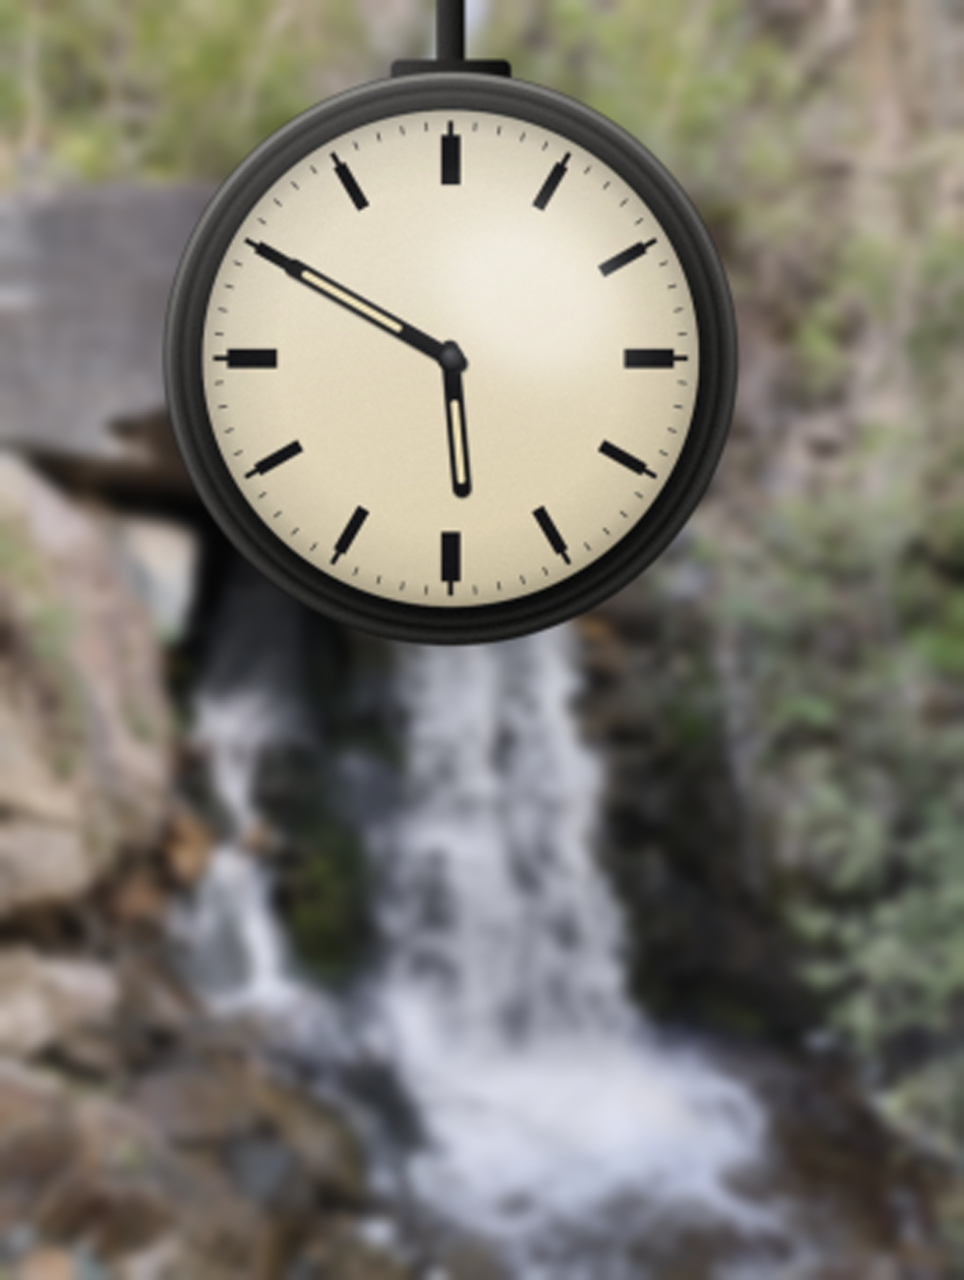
5:50
